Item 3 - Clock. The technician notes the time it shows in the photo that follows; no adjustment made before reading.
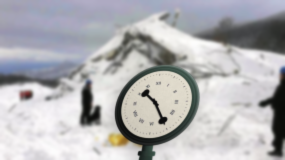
10:25
